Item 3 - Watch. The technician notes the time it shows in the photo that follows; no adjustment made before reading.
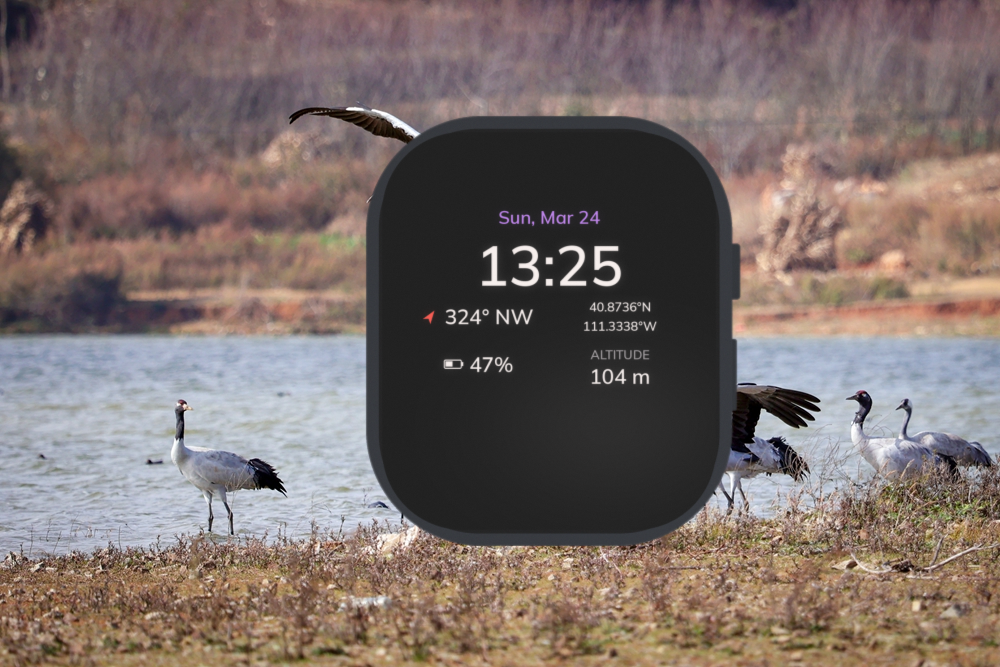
13:25
